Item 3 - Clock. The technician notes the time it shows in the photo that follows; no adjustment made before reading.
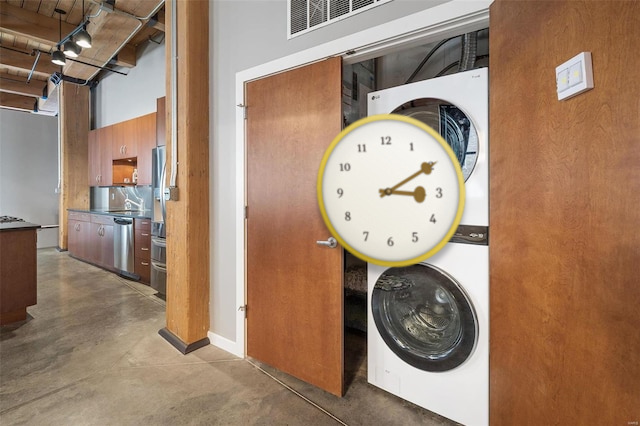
3:10
